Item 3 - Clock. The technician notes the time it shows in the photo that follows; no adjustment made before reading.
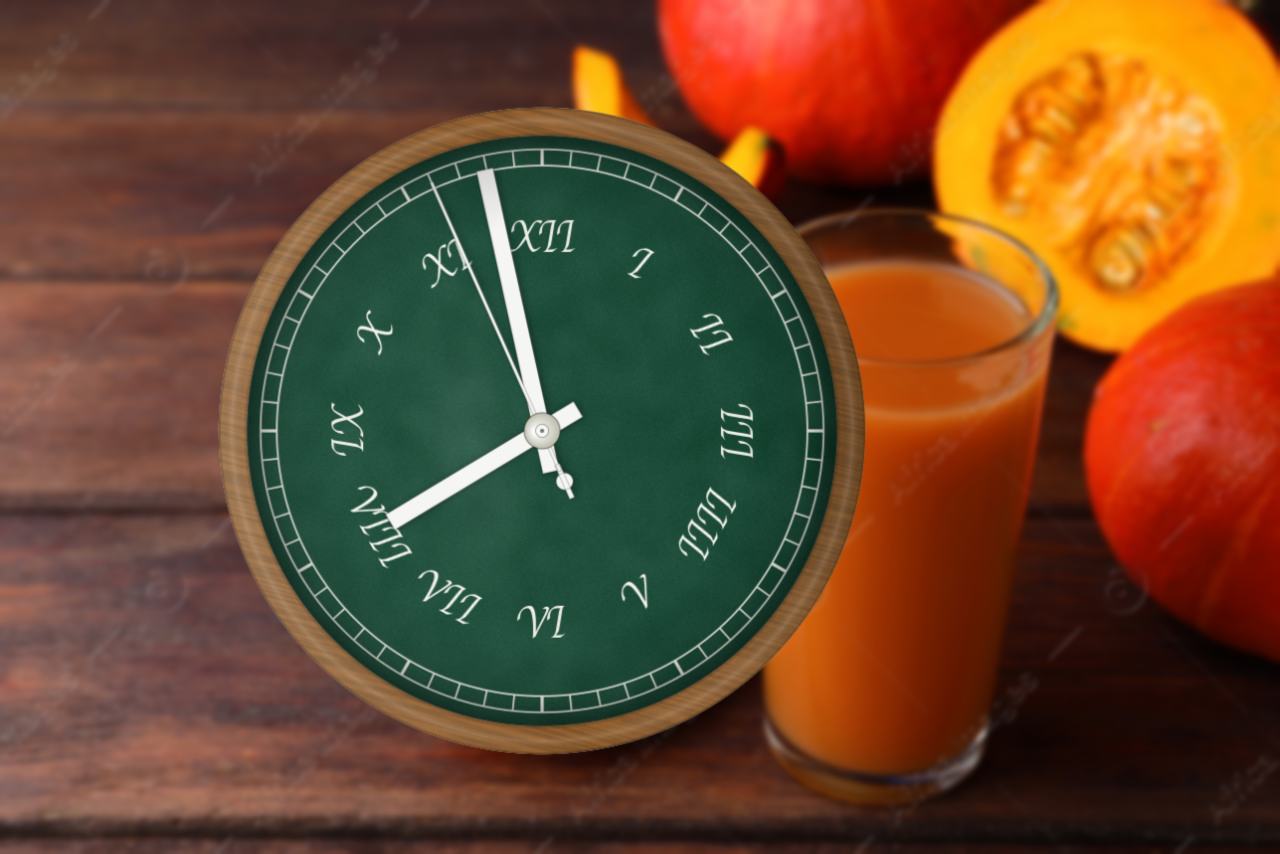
7:57:56
